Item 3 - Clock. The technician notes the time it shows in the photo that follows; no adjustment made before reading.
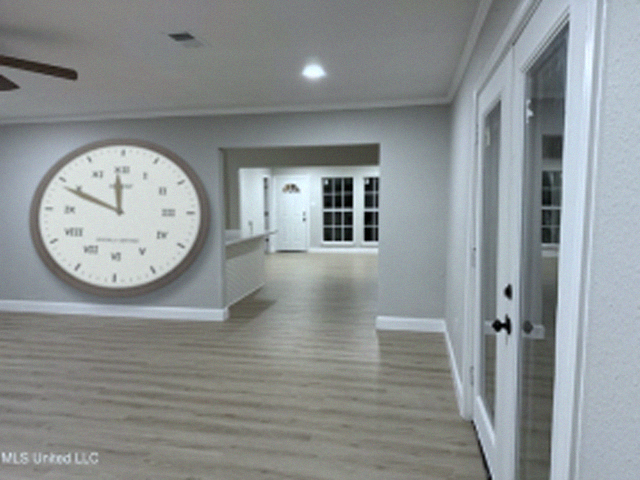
11:49
